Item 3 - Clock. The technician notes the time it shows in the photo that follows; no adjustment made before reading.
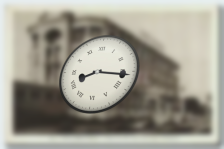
8:16
